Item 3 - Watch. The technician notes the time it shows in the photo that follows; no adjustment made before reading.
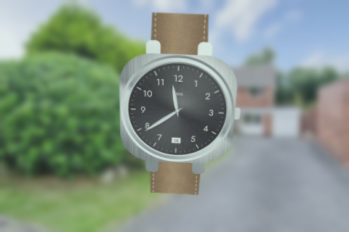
11:39
